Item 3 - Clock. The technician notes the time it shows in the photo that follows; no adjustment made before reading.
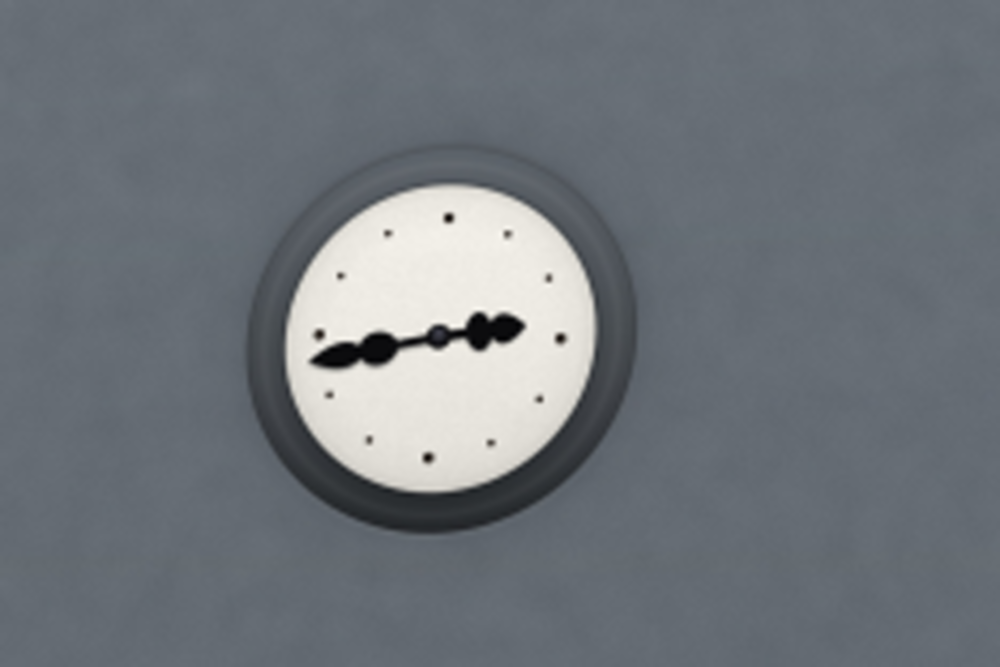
2:43
